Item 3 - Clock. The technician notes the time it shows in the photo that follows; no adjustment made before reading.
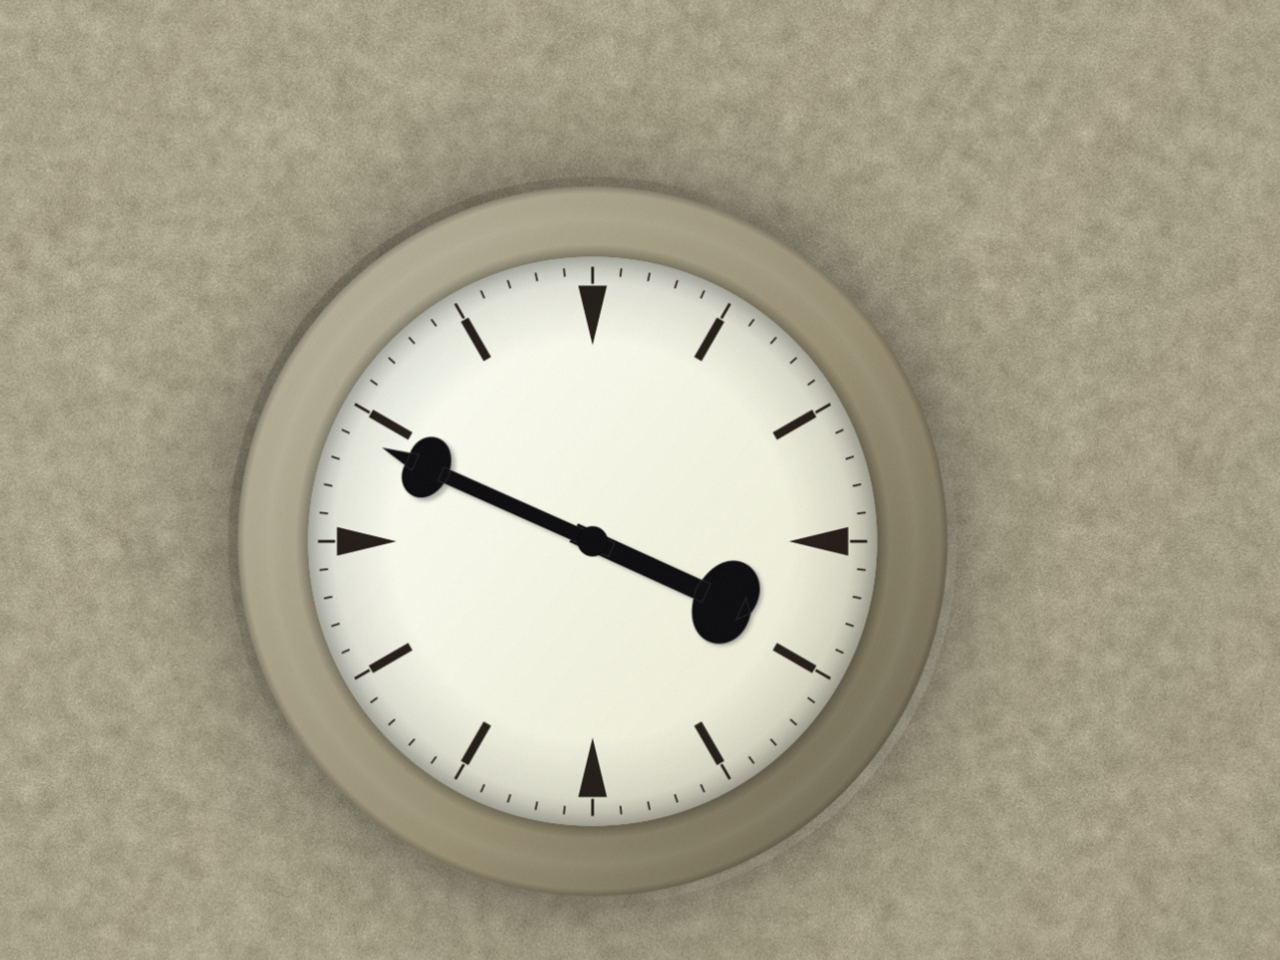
3:49
